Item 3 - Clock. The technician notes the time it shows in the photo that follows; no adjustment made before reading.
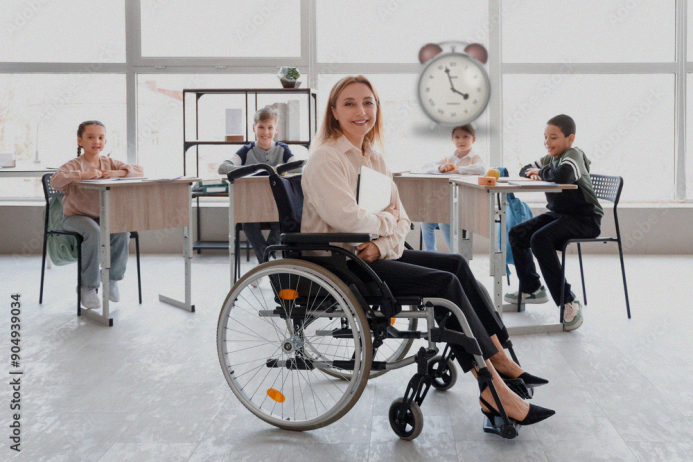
3:57
